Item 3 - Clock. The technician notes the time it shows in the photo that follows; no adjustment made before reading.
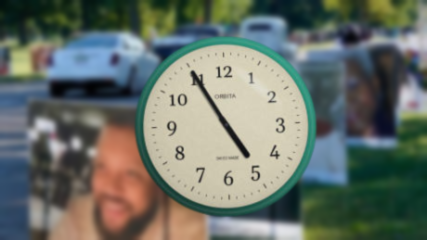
4:55
